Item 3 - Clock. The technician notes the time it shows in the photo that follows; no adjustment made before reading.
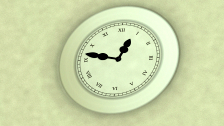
12:47
